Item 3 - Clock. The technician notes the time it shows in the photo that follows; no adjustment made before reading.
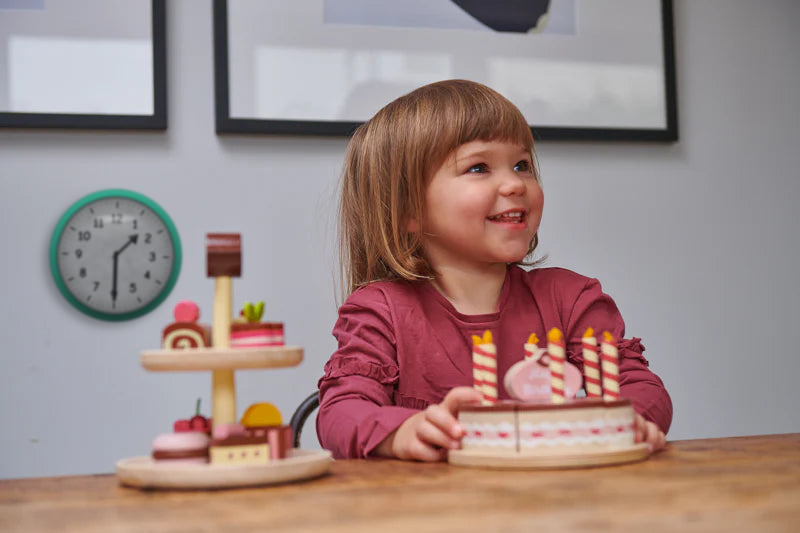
1:30
